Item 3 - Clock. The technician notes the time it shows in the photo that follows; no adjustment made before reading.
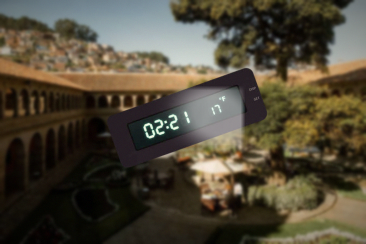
2:21
